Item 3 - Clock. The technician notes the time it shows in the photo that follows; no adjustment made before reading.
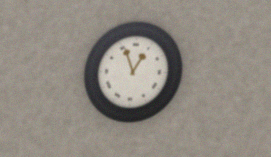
12:56
